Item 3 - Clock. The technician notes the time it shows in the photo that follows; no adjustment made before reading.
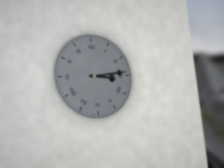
3:14
